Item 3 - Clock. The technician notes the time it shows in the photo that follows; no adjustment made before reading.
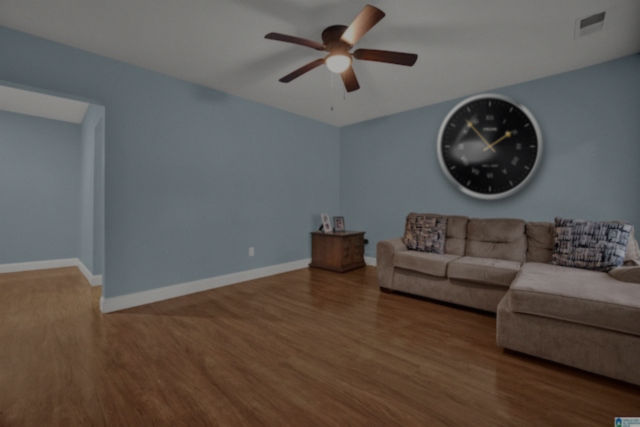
1:53
